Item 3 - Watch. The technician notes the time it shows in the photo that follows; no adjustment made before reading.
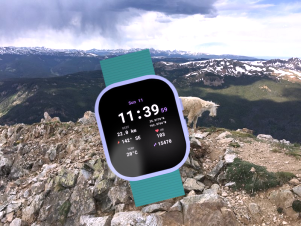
11:39
